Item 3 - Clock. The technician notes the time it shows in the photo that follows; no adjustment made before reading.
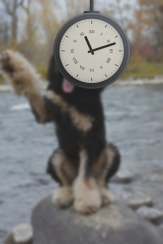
11:12
